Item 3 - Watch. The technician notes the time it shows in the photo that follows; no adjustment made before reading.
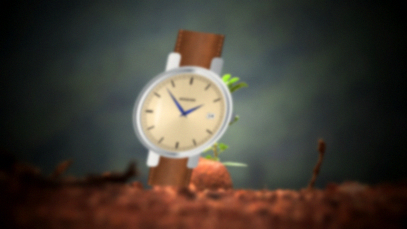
1:53
